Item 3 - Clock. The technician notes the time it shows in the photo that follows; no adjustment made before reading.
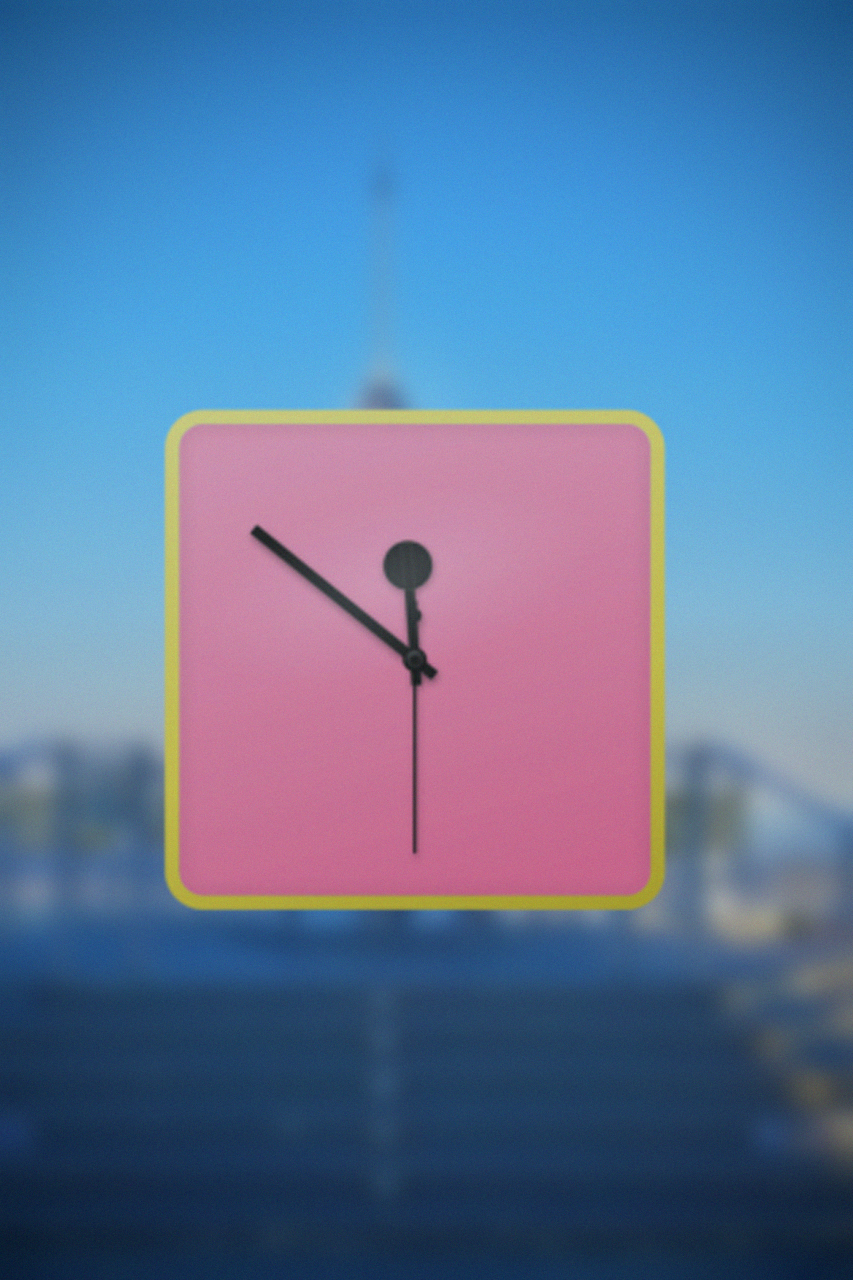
11:51:30
